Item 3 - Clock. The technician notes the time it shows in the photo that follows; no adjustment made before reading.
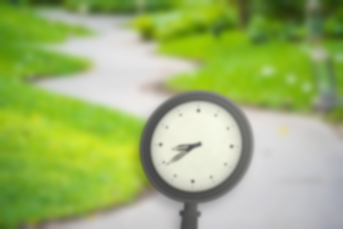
8:39
